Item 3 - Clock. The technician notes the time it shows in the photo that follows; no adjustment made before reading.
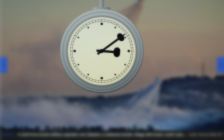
3:09
